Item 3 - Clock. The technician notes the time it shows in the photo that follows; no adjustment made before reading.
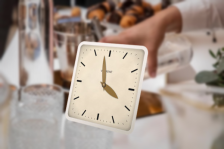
3:58
